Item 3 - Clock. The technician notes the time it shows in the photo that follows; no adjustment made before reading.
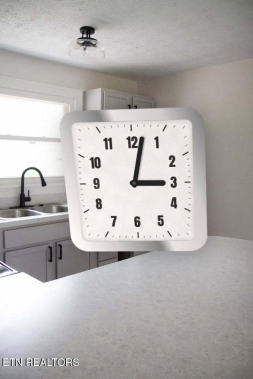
3:02
